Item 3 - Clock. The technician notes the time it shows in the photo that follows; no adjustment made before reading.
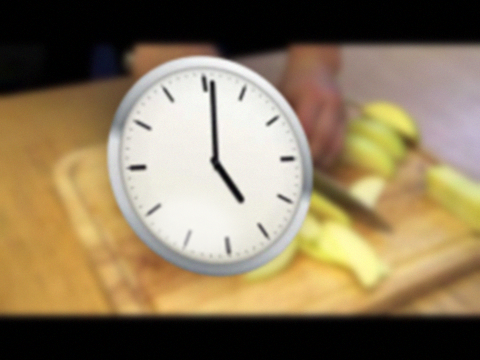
5:01
